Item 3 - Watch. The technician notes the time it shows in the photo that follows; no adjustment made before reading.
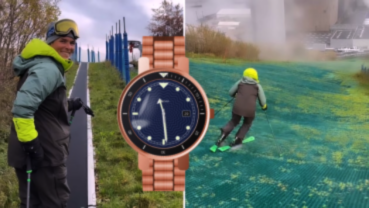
11:29
